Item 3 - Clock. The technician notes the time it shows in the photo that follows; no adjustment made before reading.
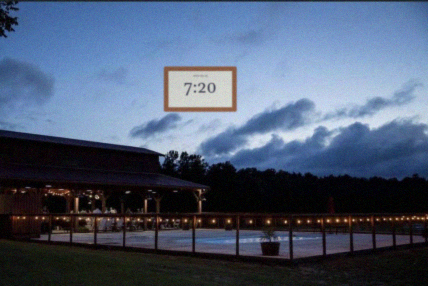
7:20
